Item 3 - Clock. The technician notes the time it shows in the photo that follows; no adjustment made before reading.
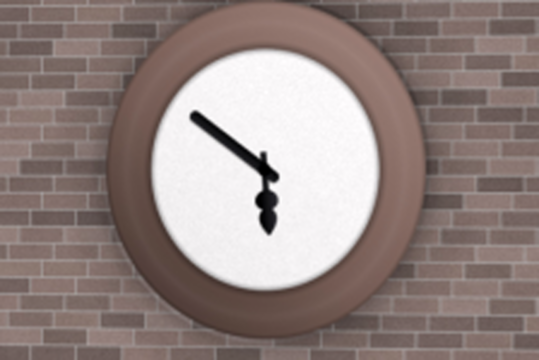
5:51
